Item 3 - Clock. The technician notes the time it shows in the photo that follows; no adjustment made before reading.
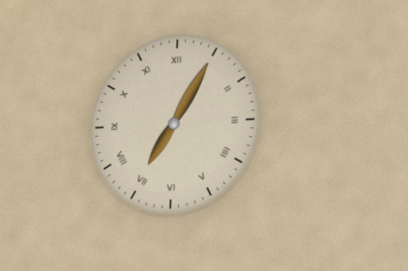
7:05
